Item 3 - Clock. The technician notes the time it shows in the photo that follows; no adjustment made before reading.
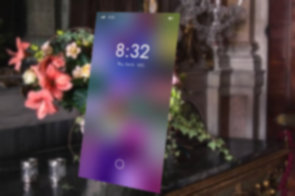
8:32
